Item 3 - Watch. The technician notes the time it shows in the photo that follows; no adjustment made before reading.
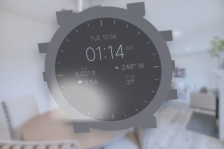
1:14
